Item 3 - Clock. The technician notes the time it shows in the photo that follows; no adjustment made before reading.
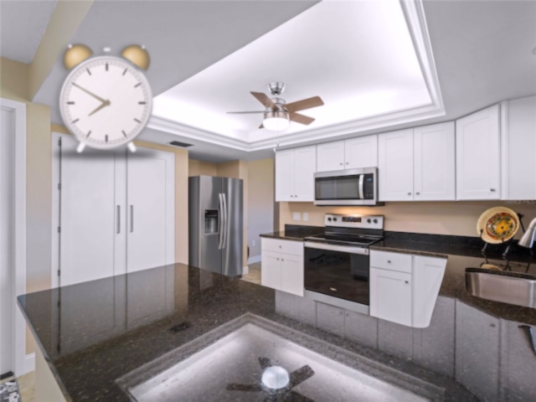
7:50
